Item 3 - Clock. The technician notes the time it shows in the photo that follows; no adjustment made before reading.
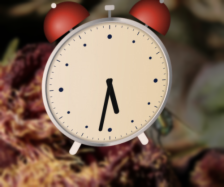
5:32
